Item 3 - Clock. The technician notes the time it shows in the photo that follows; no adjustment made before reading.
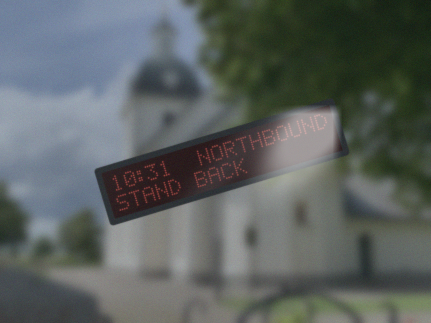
10:31
